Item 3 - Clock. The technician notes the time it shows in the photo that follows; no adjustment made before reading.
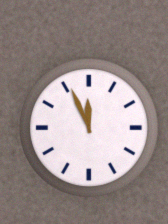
11:56
